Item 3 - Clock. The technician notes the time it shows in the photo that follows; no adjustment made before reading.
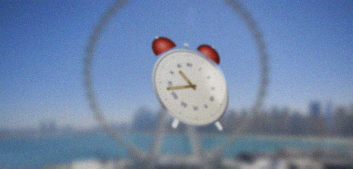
10:43
